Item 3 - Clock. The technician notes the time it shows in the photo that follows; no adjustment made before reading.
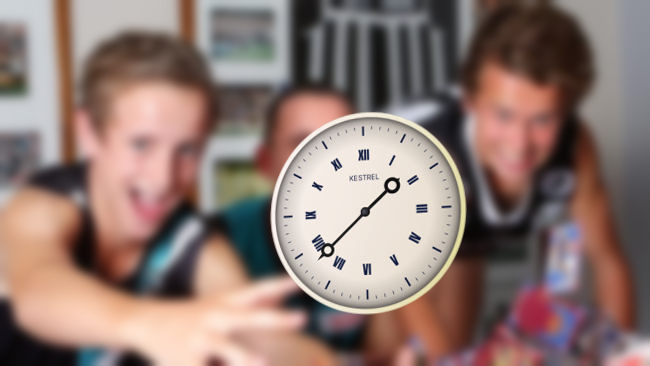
1:38
